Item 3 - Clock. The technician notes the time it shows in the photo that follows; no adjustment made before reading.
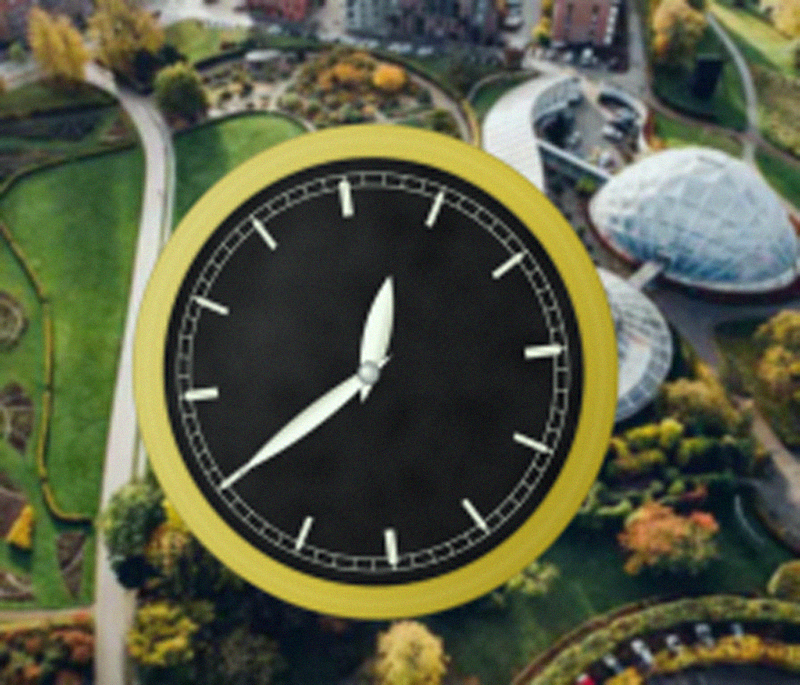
12:40
